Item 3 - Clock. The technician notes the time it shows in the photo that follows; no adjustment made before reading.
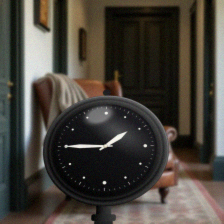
1:45
